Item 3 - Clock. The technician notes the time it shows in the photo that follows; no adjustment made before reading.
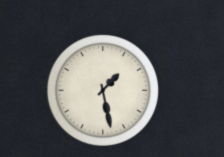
1:28
